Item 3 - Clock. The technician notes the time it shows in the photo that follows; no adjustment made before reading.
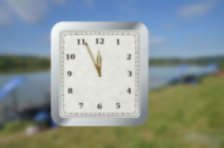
11:56
